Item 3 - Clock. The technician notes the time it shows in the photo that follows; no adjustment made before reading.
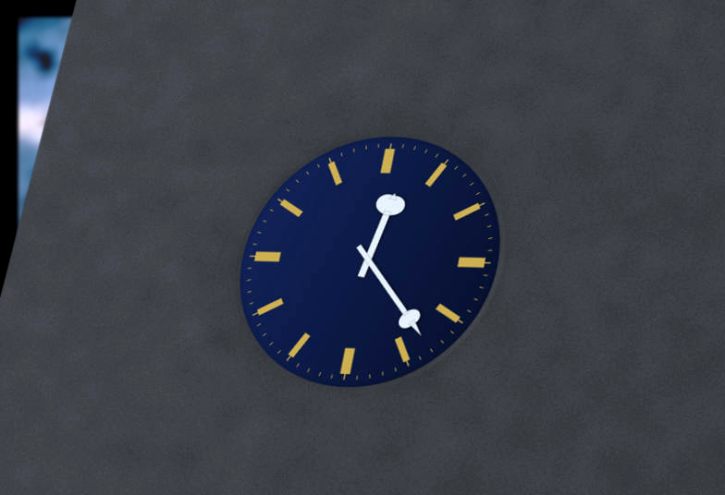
12:23
